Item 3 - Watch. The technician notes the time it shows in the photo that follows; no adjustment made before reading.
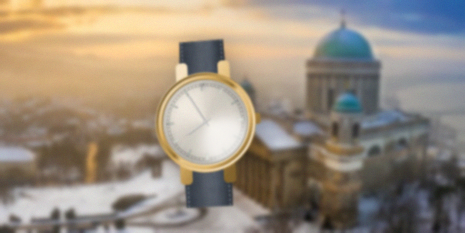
7:55
